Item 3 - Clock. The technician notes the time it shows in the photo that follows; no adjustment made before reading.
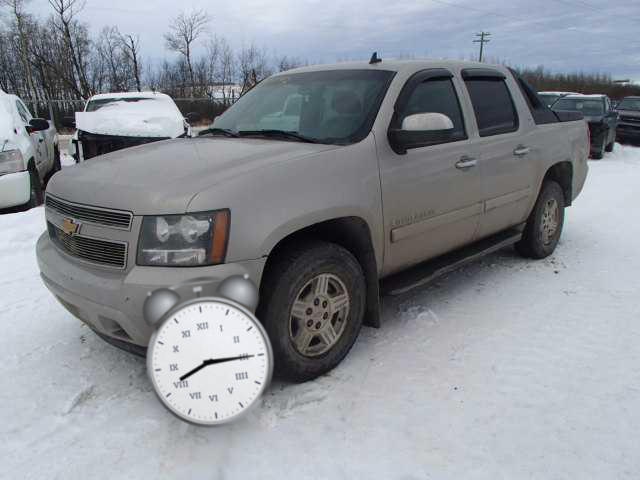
8:15
